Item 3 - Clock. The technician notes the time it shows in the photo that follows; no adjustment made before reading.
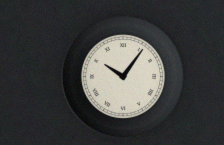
10:06
